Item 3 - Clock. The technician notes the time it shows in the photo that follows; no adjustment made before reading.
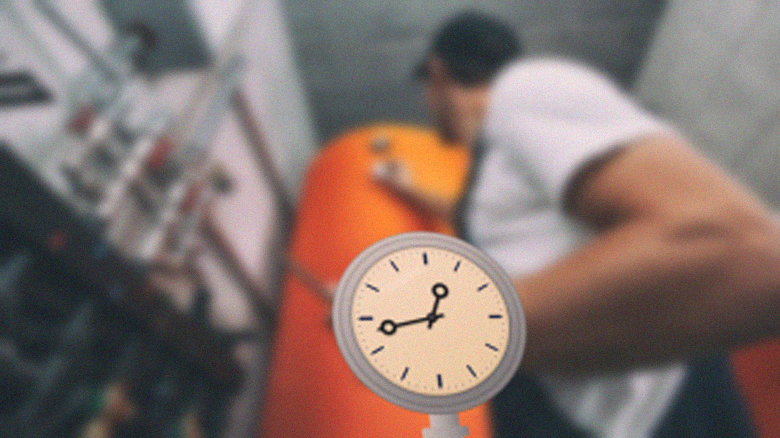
12:43
